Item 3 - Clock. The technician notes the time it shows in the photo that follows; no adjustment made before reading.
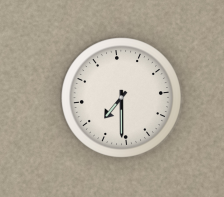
7:31
